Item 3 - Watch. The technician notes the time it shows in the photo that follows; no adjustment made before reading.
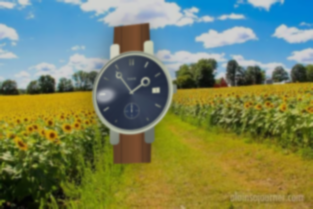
1:54
